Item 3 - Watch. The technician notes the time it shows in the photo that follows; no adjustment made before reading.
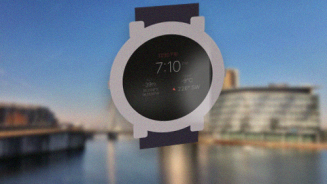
7:10
